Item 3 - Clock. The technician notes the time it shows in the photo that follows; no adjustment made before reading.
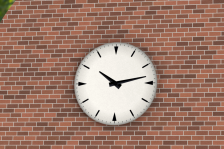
10:13
